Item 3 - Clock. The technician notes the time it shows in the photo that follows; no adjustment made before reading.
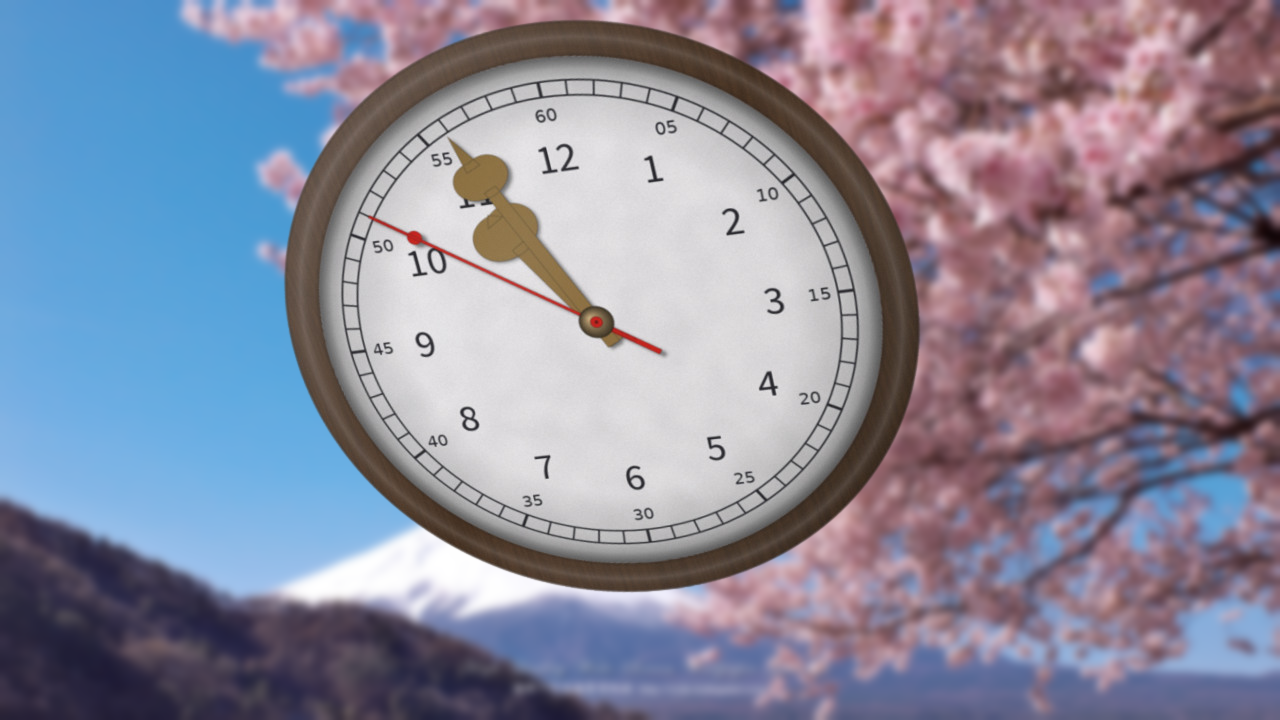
10:55:51
